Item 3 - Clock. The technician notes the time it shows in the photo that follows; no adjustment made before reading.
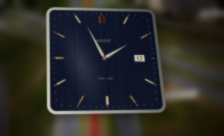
1:56
